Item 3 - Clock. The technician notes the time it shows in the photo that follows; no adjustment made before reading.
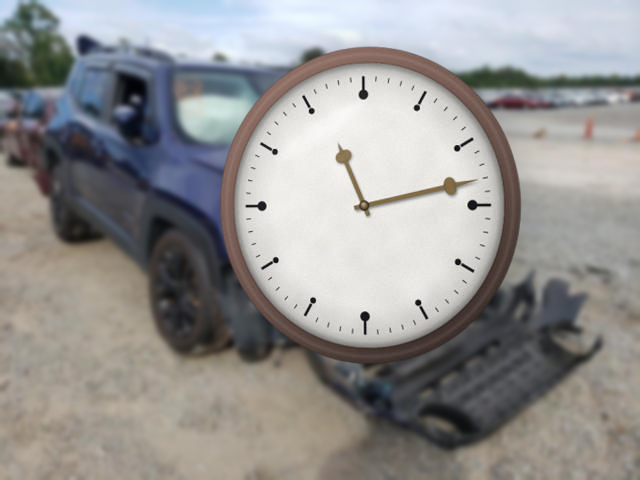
11:13
